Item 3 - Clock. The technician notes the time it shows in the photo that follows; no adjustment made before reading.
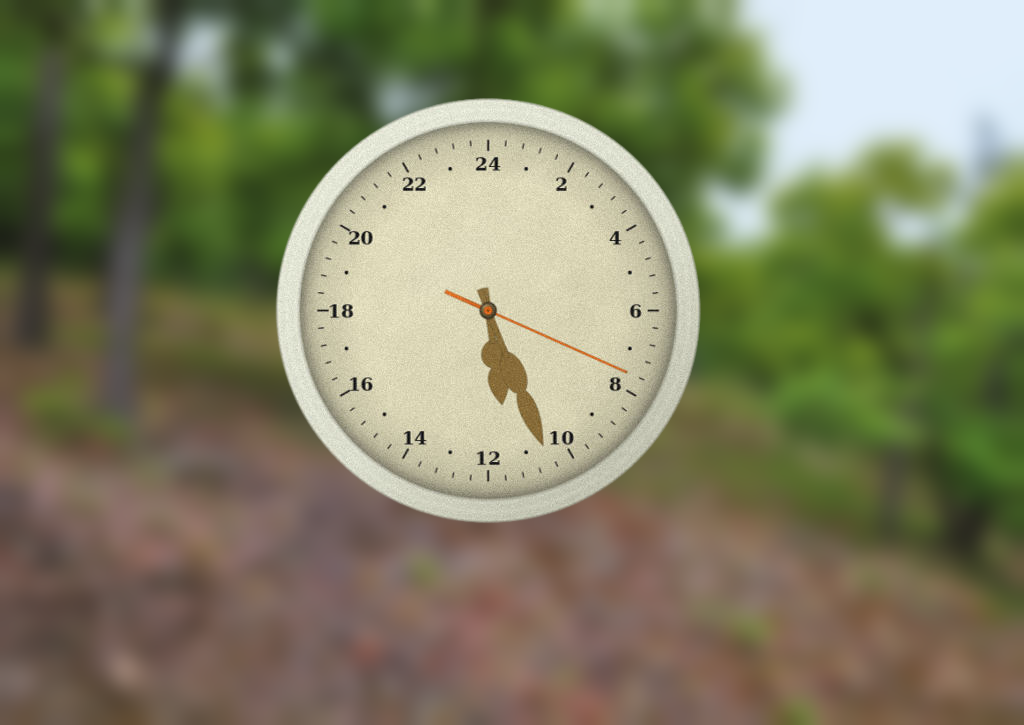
11:26:19
